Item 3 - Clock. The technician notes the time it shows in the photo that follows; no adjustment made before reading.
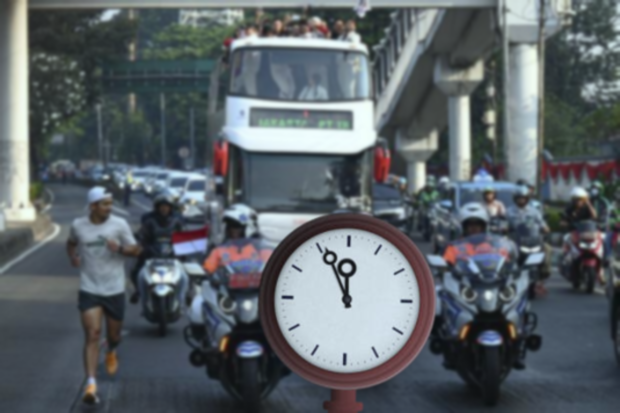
11:56
